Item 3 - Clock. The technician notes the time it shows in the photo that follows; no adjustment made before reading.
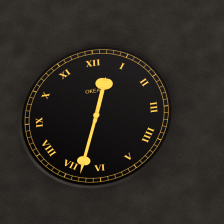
12:33
